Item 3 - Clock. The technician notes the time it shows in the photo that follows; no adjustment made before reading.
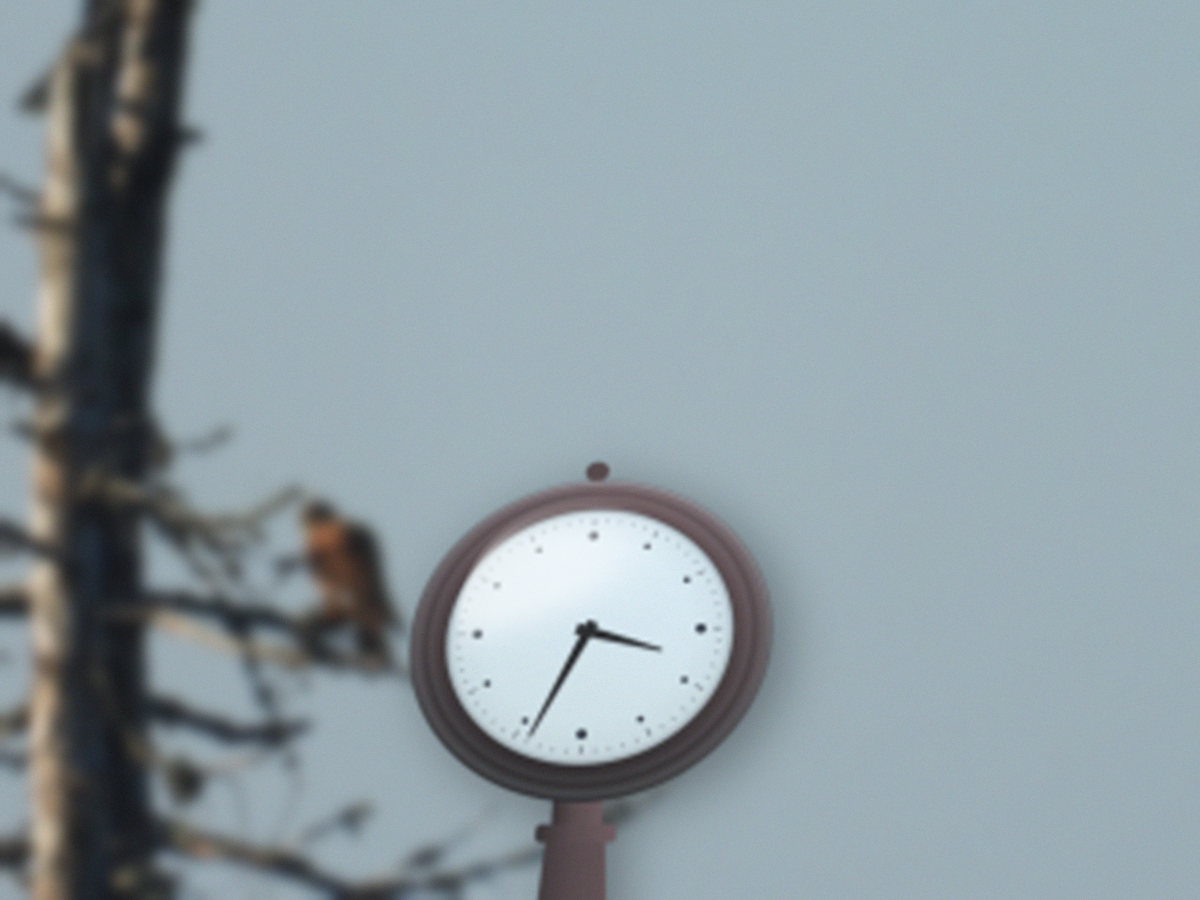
3:34
